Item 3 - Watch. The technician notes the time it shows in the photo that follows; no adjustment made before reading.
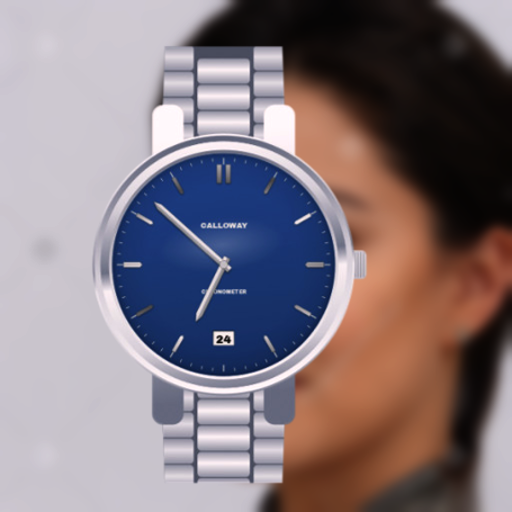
6:52
